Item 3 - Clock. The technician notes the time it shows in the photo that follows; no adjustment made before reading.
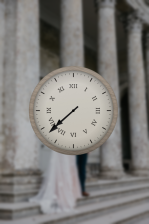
7:38
